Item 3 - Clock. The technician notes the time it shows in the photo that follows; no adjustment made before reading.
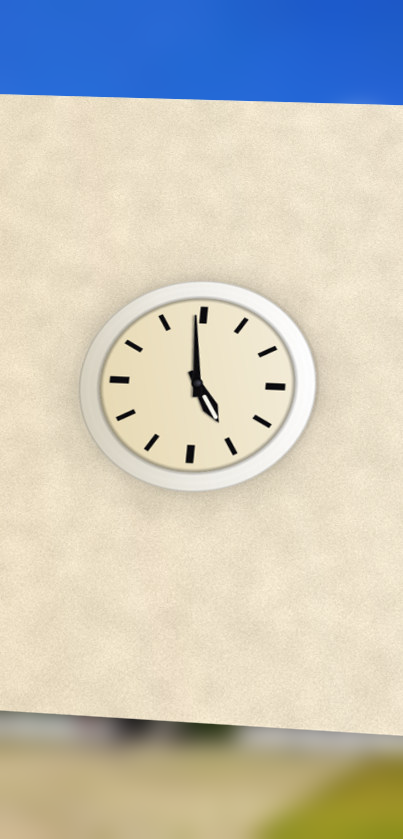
4:59
